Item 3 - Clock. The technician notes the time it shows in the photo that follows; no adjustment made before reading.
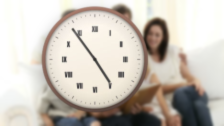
4:54
